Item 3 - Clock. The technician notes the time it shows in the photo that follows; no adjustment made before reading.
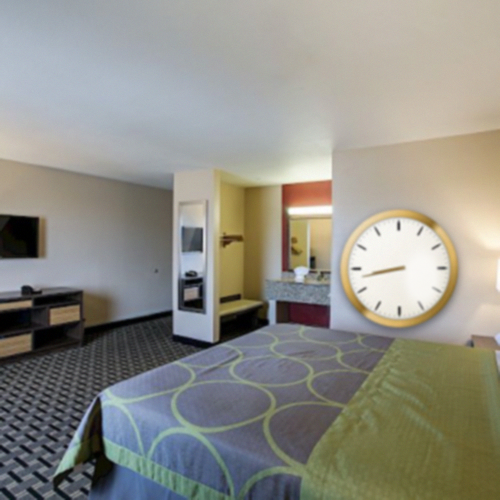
8:43
